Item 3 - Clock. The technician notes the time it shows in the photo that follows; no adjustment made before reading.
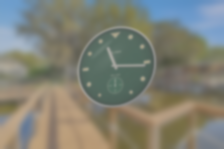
11:16
